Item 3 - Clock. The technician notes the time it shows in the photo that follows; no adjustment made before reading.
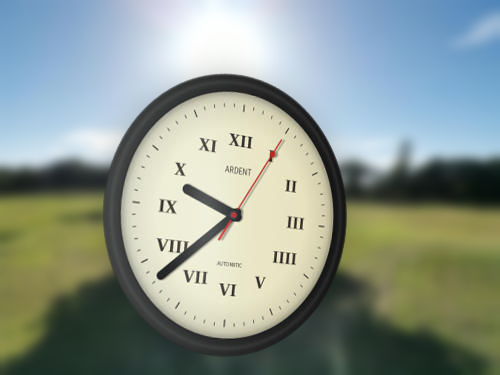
9:38:05
